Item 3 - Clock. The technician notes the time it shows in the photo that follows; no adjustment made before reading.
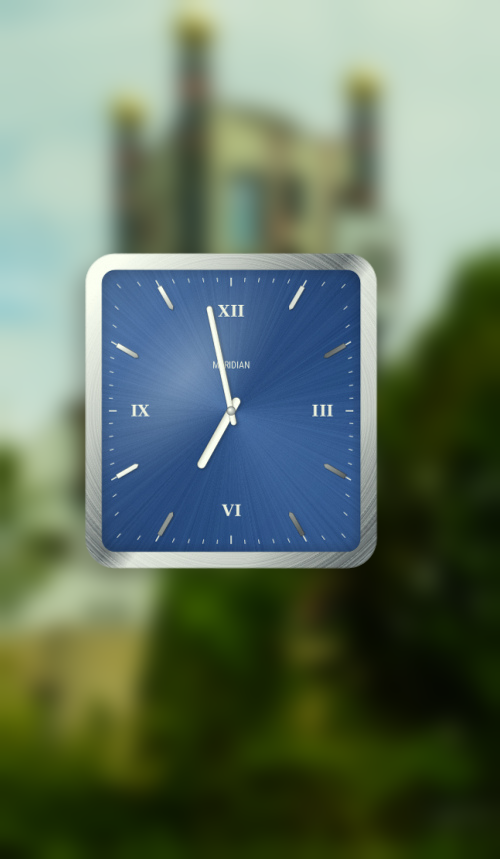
6:58
